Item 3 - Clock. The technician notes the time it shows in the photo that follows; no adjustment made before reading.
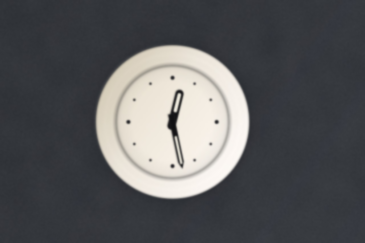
12:28
